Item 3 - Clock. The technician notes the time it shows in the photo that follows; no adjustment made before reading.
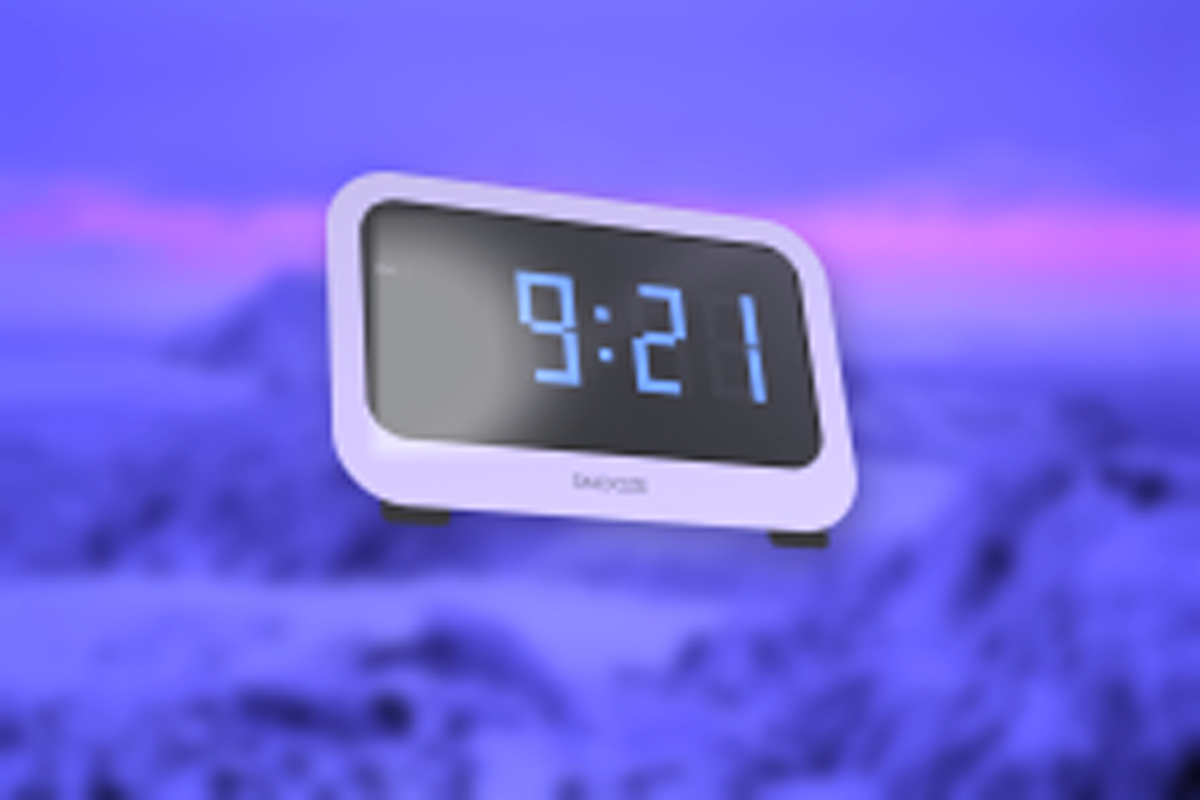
9:21
